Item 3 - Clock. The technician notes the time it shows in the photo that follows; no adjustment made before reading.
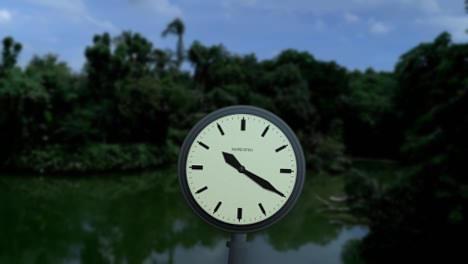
10:20
